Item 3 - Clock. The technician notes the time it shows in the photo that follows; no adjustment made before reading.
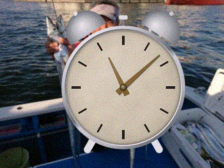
11:08
